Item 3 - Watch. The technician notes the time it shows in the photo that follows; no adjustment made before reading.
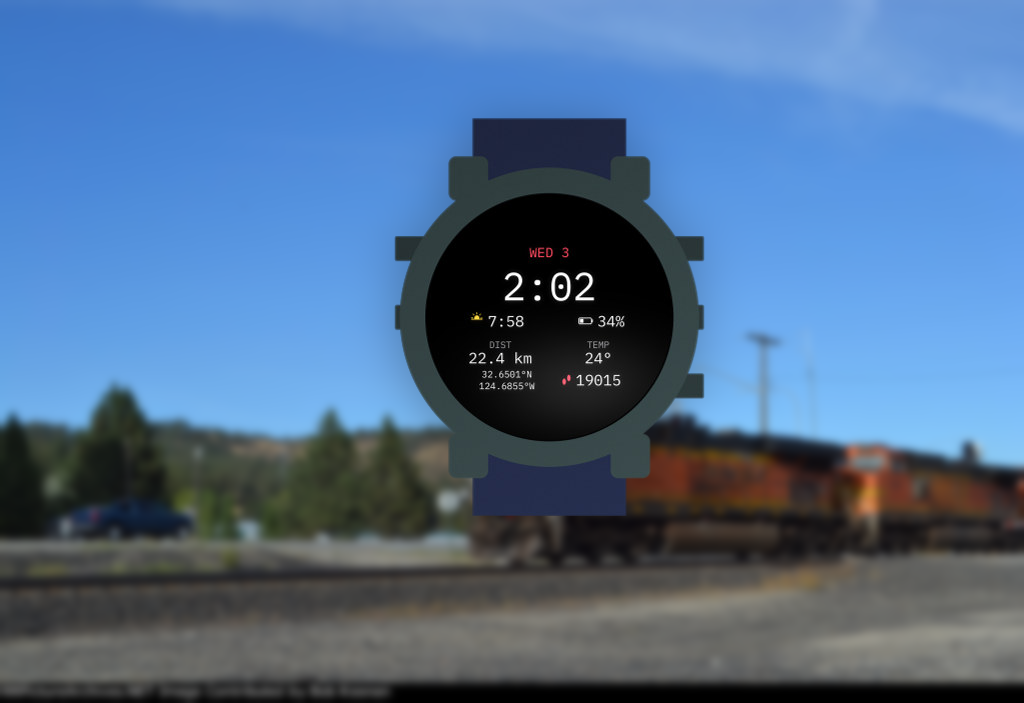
2:02
